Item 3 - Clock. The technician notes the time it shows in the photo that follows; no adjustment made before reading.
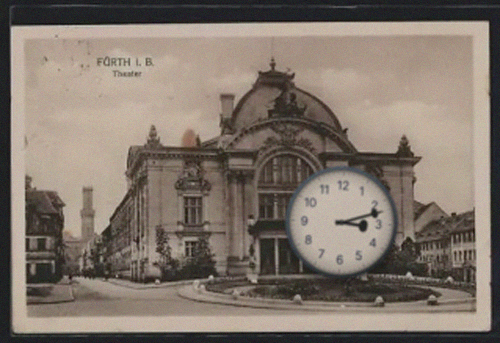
3:12
